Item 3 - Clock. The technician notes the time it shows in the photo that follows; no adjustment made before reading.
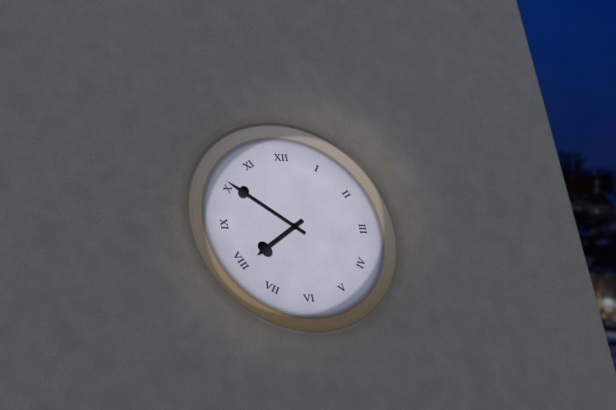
7:51
